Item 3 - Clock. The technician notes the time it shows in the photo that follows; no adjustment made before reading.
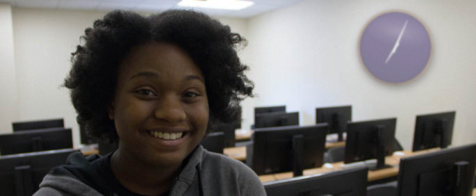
7:04
